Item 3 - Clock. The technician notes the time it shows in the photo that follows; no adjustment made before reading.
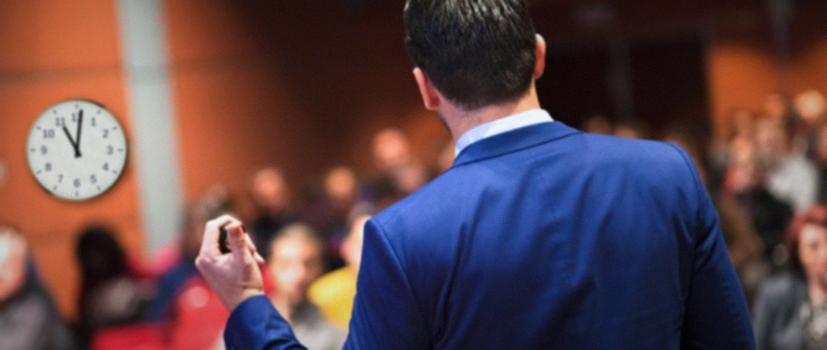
11:01
